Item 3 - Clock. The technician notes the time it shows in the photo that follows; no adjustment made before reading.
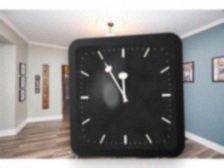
11:55
